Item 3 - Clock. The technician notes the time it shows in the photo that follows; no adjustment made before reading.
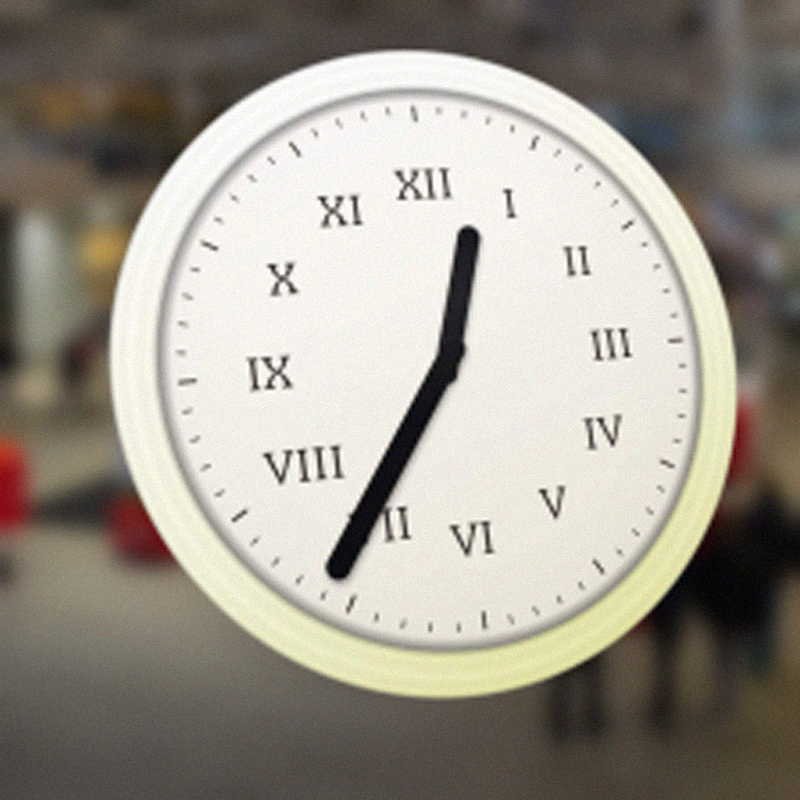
12:36
